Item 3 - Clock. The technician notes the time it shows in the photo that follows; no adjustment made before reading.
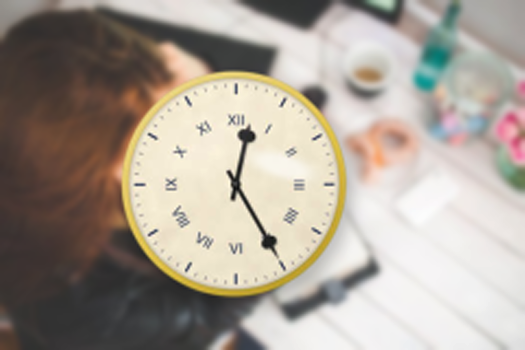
12:25
